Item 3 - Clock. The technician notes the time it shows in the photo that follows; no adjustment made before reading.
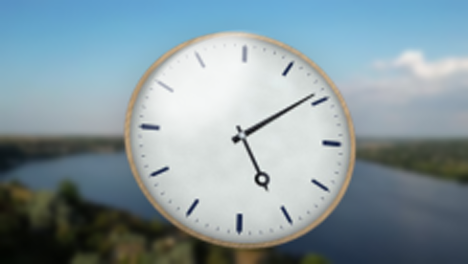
5:09
